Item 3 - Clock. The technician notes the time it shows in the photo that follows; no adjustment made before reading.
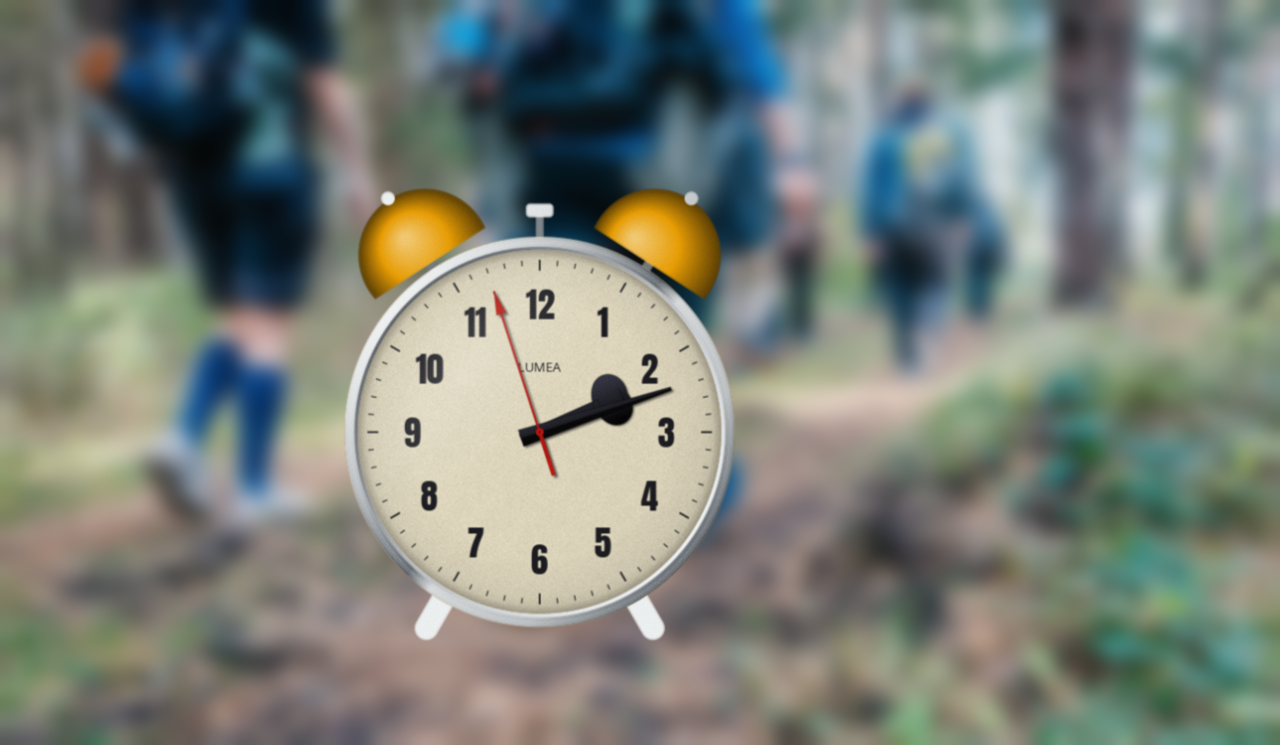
2:11:57
